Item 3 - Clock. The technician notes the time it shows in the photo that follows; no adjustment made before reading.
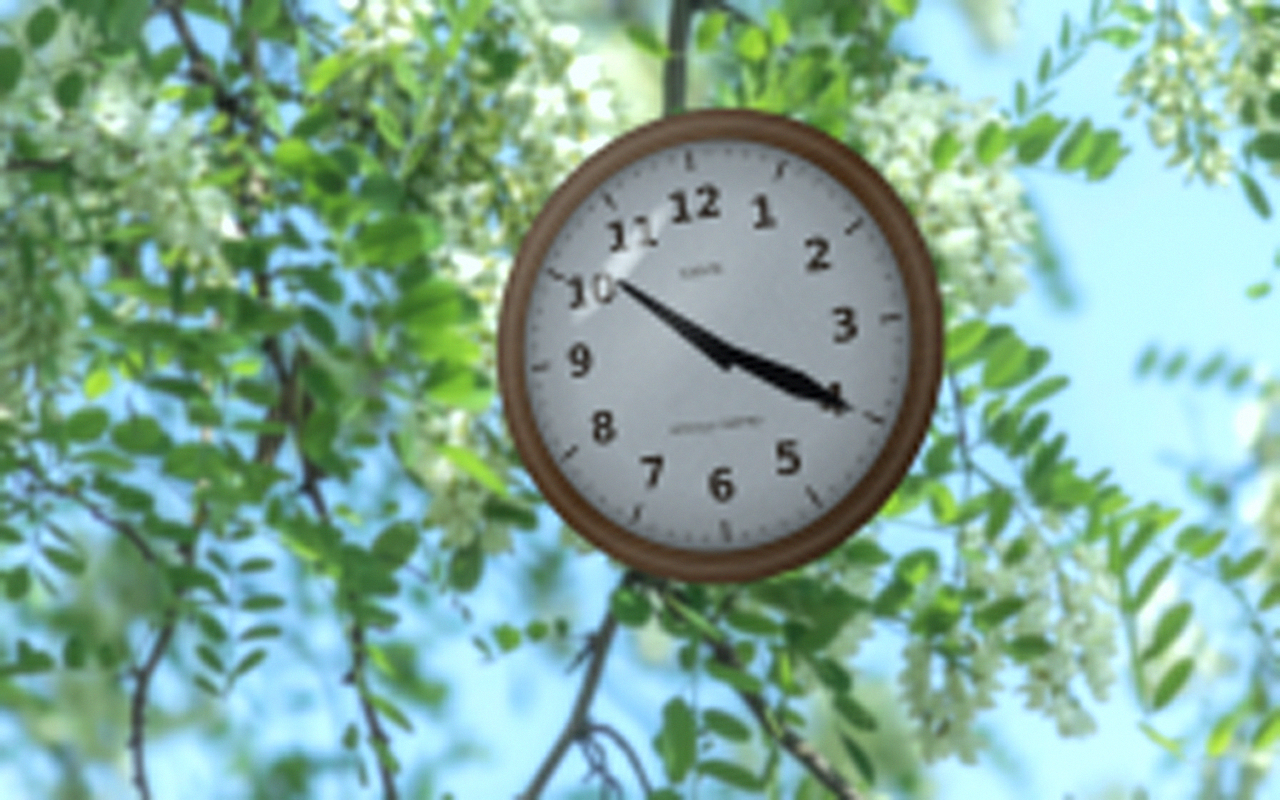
10:20
